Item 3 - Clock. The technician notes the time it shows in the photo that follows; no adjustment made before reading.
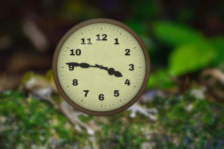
3:46
